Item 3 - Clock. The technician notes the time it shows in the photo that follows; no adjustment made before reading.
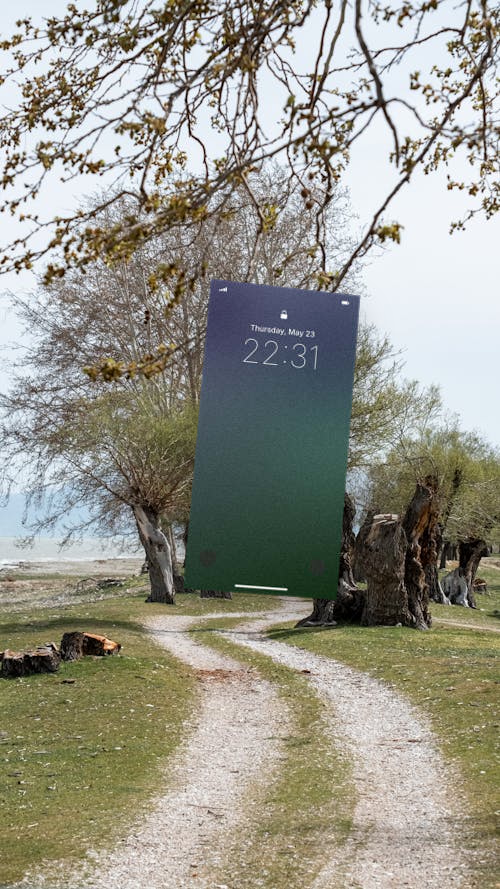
22:31
